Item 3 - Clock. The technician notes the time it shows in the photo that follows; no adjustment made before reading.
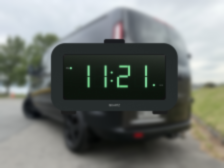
11:21
